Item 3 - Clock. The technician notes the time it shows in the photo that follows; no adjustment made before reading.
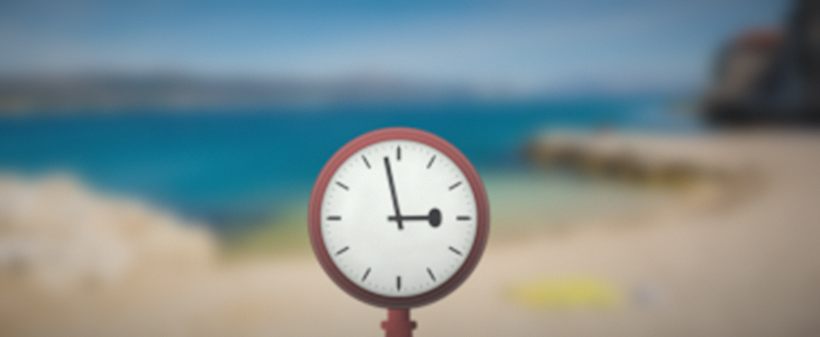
2:58
